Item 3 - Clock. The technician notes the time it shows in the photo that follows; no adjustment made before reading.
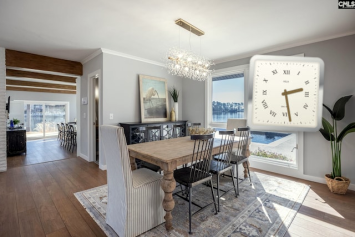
2:28
